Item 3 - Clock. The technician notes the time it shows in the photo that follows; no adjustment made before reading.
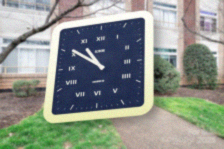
10:51
